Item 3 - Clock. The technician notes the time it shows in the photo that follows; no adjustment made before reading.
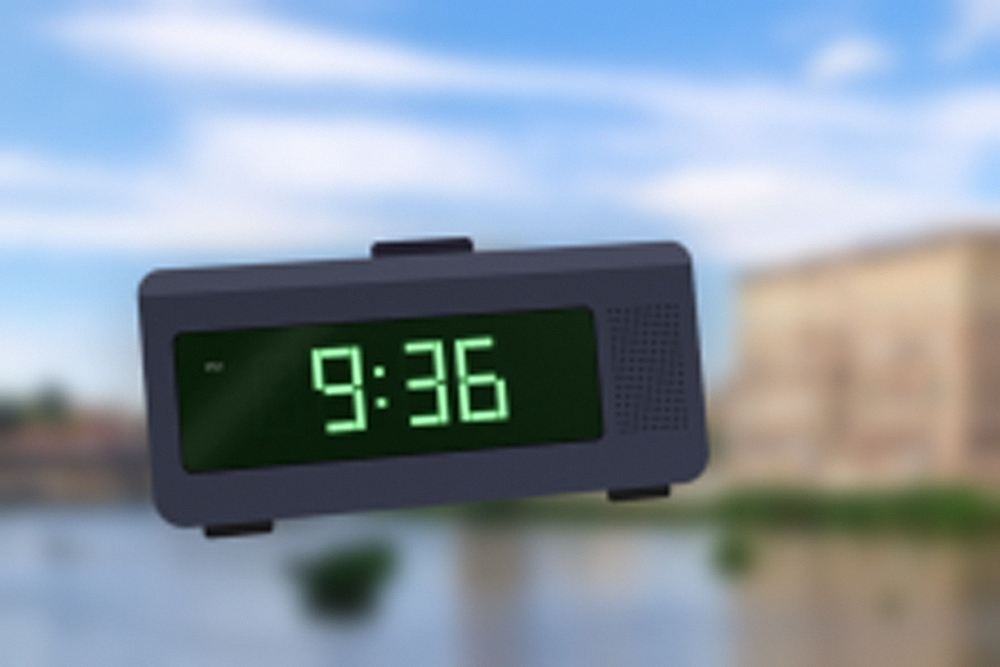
9:36
